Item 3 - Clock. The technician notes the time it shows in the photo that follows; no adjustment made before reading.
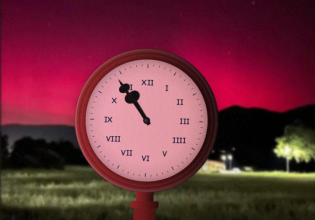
10:54
